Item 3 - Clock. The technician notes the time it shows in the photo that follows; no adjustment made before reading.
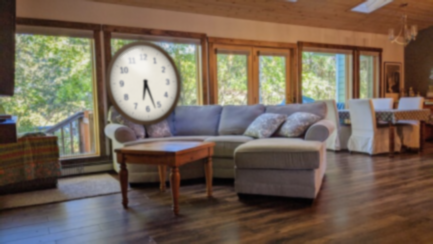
6:27
